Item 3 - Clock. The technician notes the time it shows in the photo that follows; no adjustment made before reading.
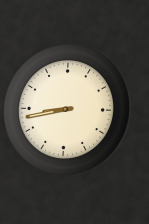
8:43
